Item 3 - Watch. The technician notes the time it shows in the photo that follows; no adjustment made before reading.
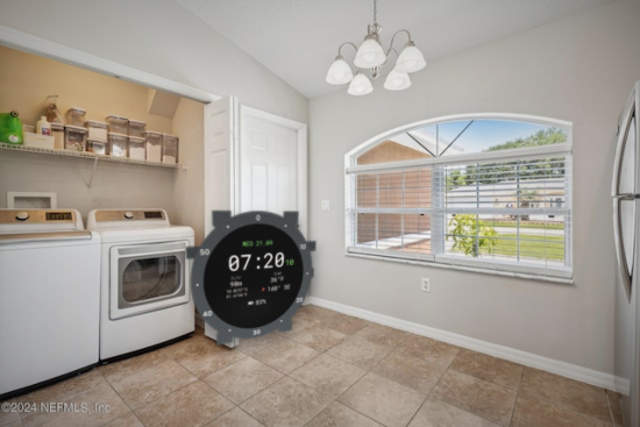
7:20
